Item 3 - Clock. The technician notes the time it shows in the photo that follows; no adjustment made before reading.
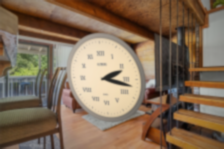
2:17
